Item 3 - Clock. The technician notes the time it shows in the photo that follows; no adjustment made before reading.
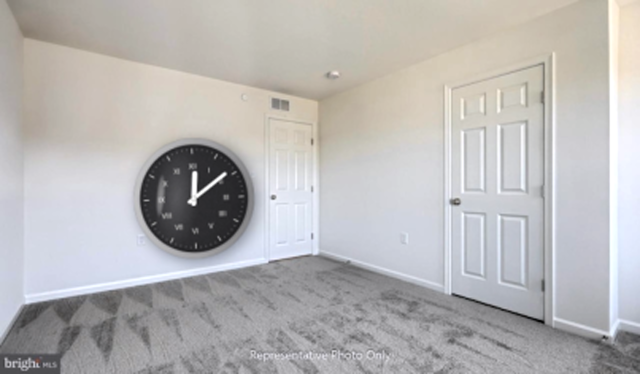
12:09
